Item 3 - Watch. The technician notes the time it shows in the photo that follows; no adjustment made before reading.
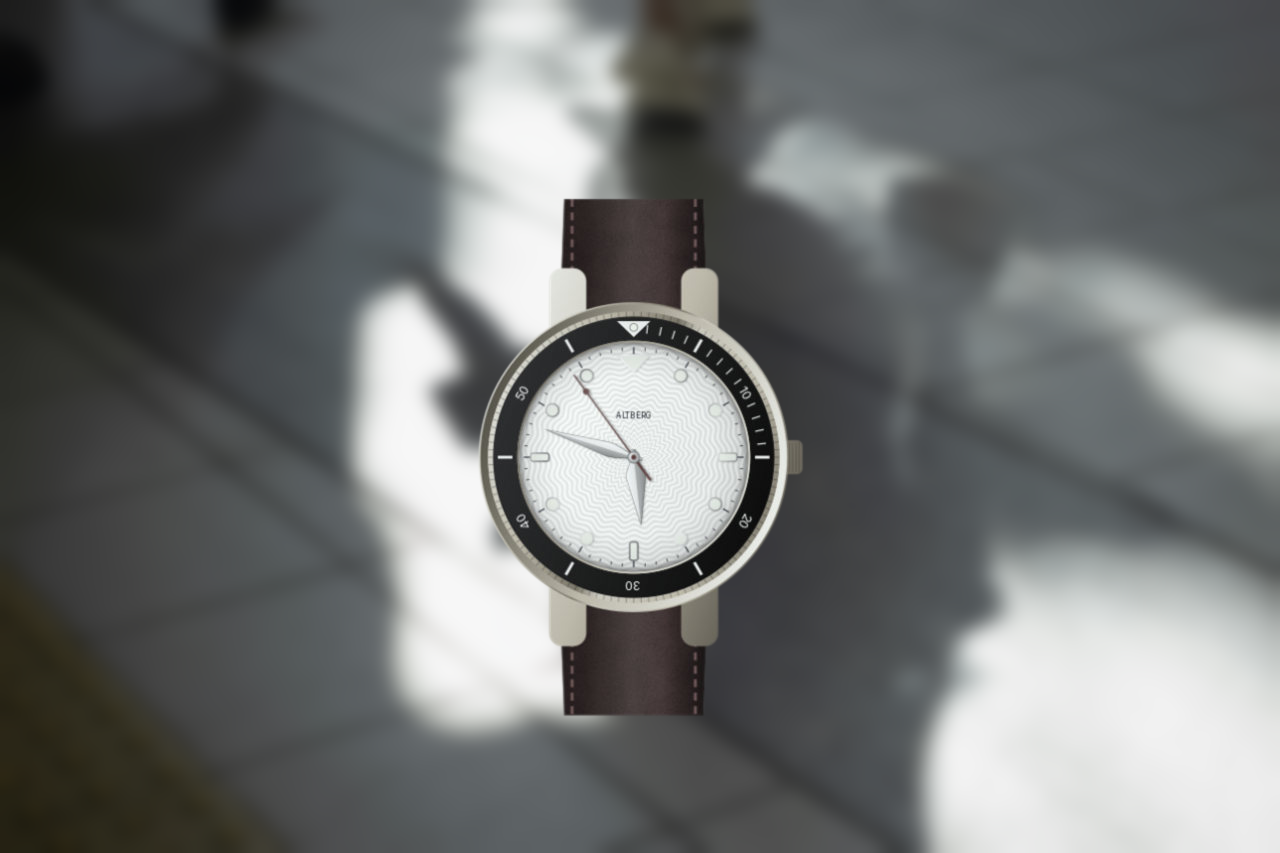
5:47:54
